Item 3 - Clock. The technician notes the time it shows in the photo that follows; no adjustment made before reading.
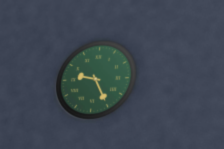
9:25
